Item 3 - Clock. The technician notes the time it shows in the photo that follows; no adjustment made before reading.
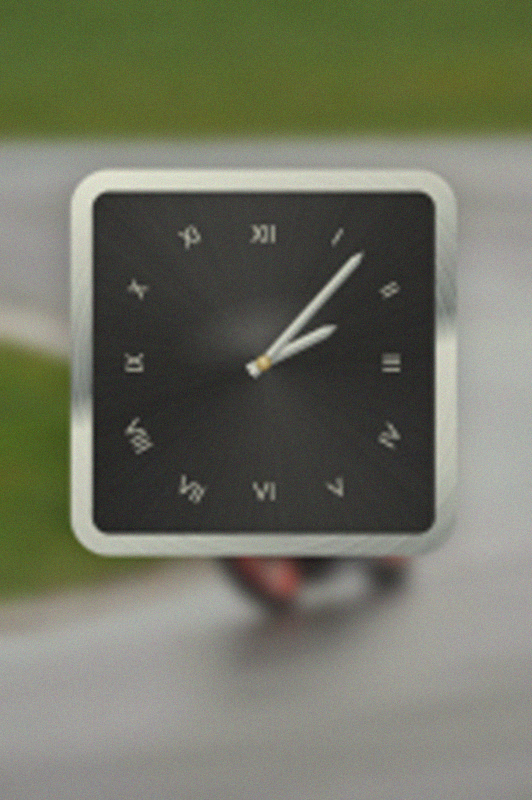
2:07
